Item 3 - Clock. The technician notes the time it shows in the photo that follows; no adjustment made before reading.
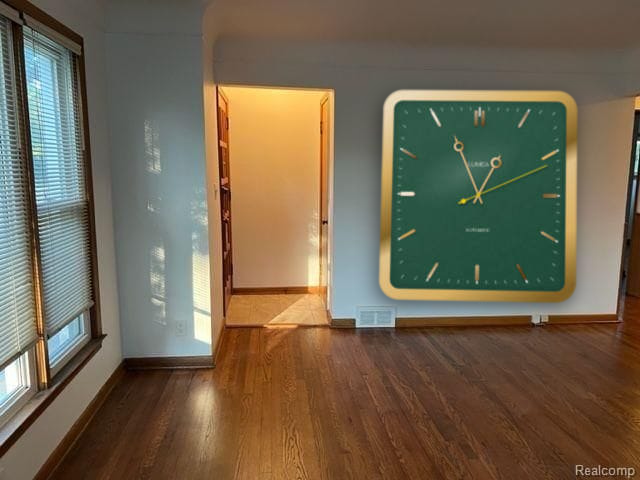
12:56:11
